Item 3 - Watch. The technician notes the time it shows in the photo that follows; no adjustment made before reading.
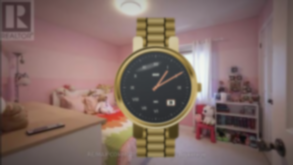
1:10
